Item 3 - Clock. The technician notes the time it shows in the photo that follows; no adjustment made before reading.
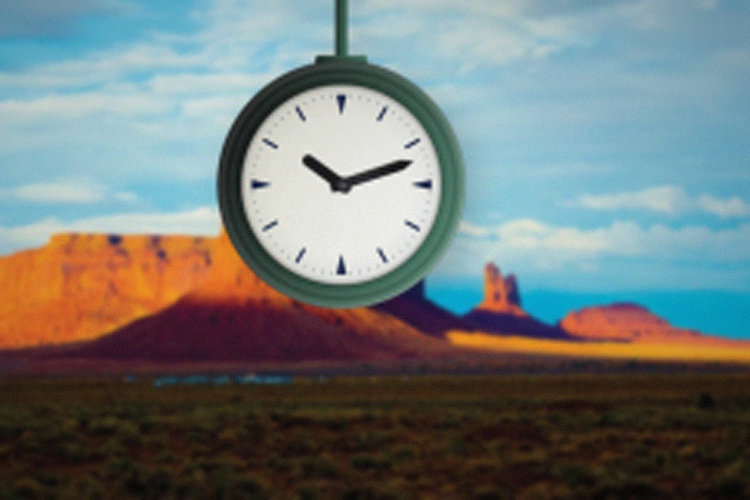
10:12
